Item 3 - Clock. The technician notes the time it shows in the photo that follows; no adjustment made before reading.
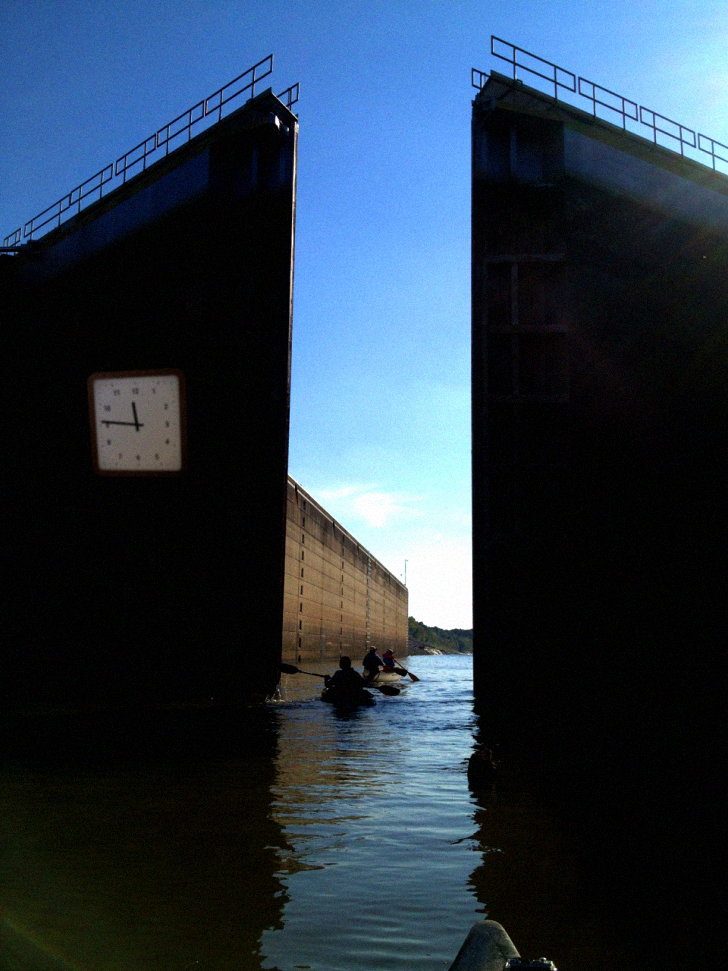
11:46
